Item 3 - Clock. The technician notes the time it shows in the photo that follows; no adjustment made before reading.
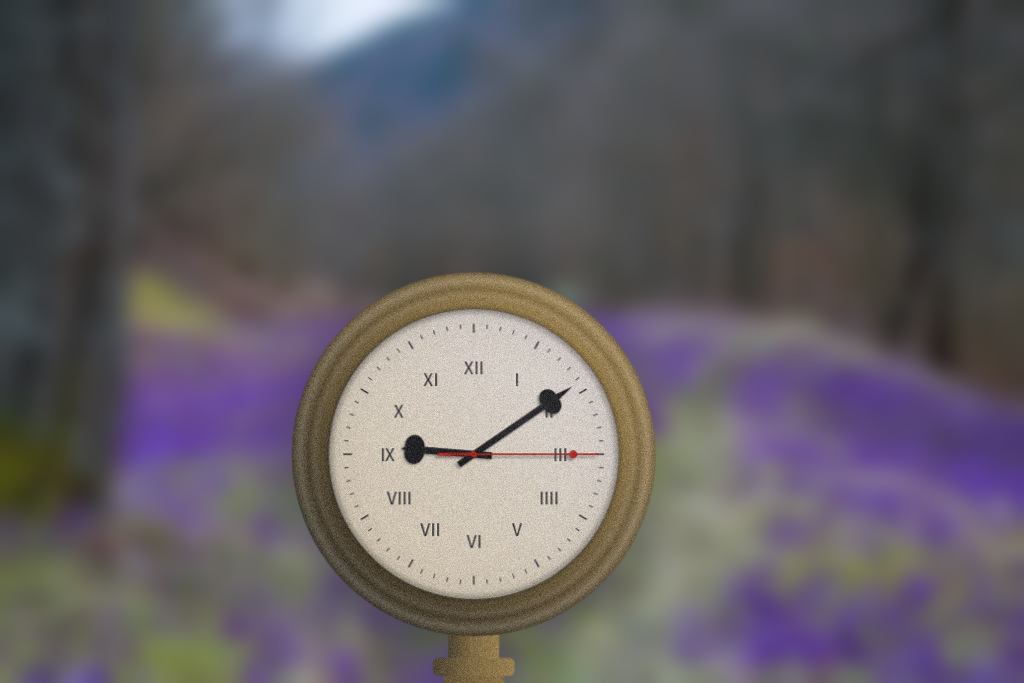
9:09:15
